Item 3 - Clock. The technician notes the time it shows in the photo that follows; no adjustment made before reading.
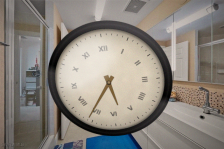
5:36
